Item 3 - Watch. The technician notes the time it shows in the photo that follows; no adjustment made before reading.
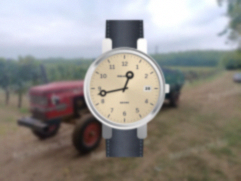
12:43
